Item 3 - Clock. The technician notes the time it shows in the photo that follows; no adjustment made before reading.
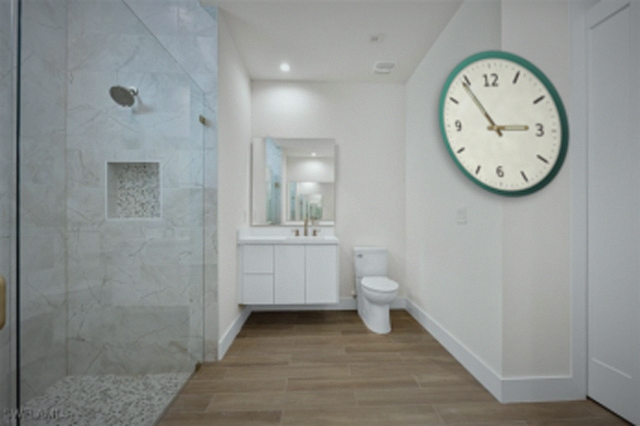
2:54
